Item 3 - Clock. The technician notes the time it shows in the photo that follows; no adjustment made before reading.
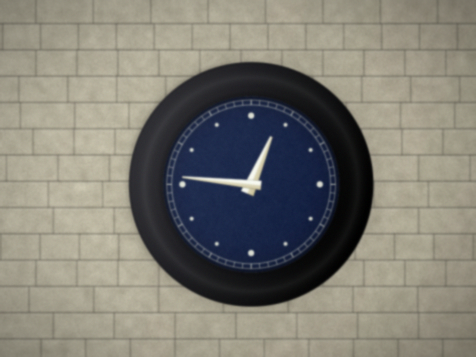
12:46
